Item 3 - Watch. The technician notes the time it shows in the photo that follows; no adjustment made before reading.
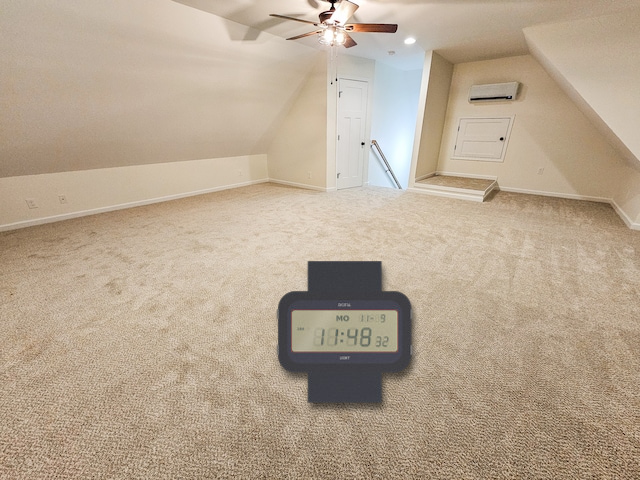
11:48:32
